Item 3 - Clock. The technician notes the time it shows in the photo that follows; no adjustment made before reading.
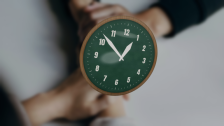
12:52
